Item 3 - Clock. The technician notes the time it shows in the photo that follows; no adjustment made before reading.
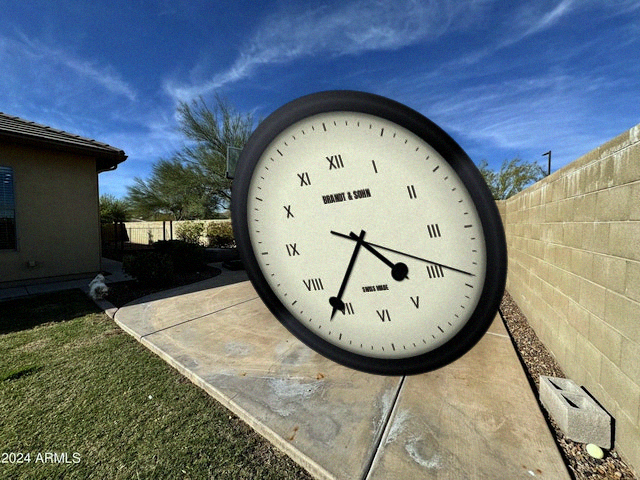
4:36:19
